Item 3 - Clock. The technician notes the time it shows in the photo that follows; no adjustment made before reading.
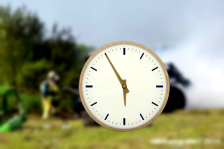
5:55
